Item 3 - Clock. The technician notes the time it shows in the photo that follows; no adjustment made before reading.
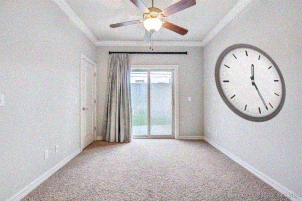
12:27
